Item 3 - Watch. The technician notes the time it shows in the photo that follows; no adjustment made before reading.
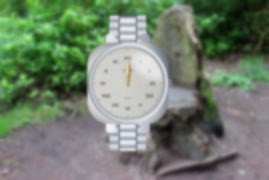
12:00
